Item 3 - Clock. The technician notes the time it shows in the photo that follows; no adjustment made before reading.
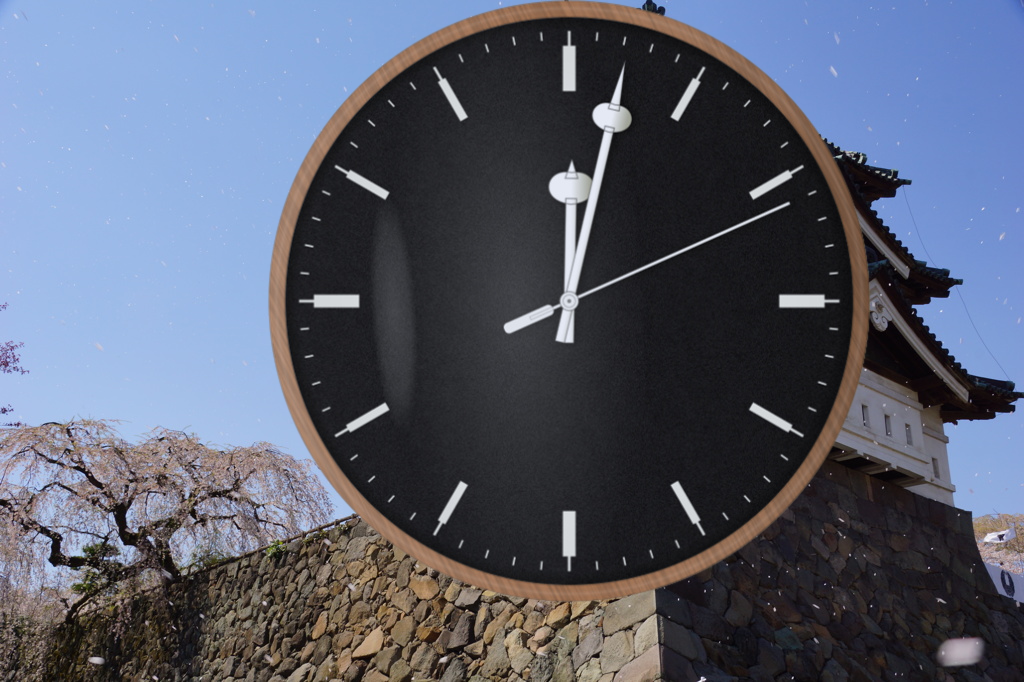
12:02:11
